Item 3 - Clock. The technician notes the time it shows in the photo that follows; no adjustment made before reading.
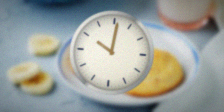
10:01
